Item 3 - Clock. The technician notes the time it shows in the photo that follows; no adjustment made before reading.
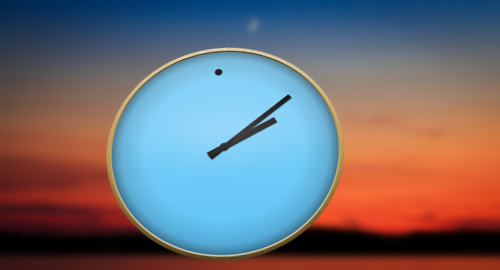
2:09
